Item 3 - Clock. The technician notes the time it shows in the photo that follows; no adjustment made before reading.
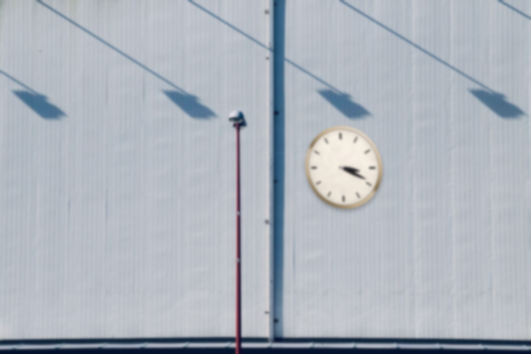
3:19
